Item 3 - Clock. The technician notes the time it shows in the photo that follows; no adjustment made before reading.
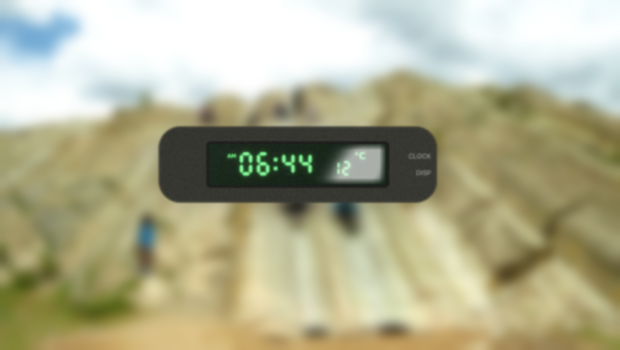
6:44
